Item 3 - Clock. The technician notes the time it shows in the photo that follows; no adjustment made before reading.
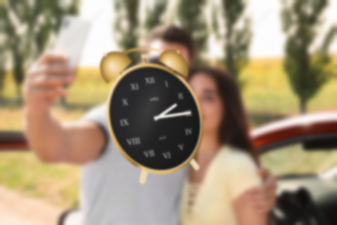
2:15
